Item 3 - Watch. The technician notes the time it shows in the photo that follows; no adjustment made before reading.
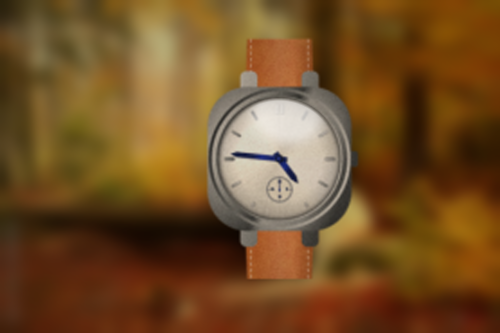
4:46
